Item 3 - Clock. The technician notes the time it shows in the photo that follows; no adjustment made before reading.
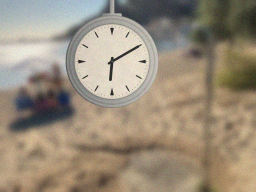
6:10
